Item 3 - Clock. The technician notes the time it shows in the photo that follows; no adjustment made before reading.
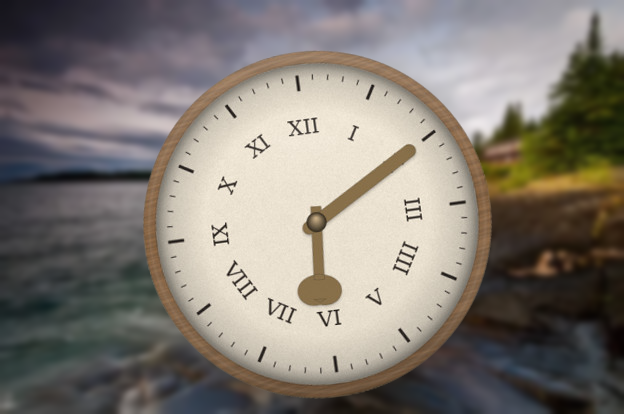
6:10
